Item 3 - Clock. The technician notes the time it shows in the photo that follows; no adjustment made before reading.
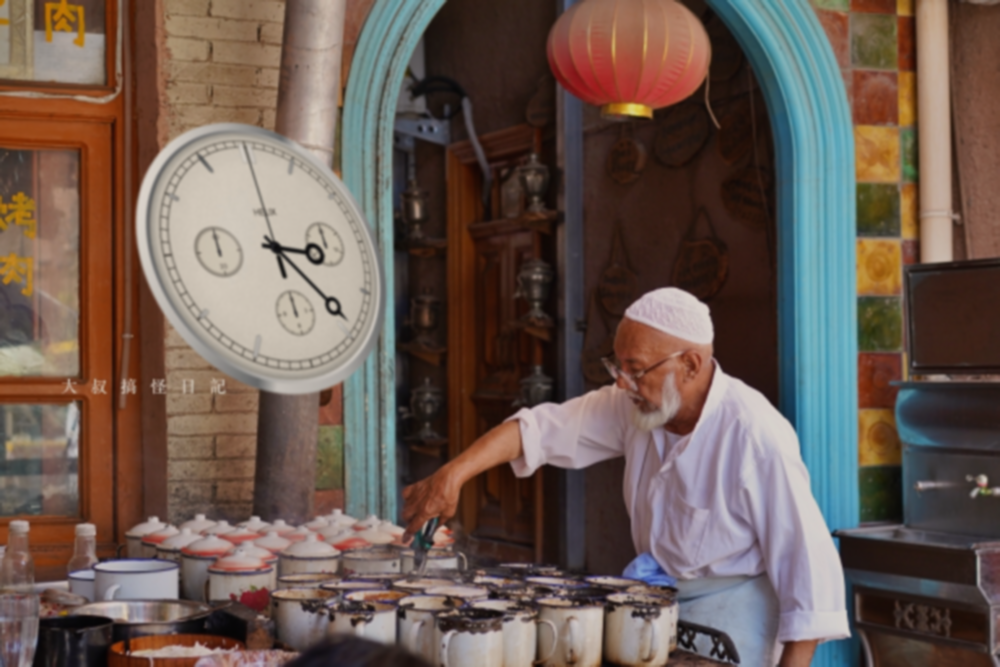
3:24
